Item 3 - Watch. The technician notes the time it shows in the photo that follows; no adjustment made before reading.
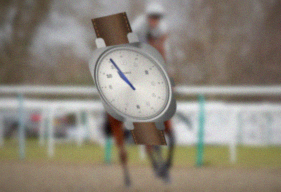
10:56
